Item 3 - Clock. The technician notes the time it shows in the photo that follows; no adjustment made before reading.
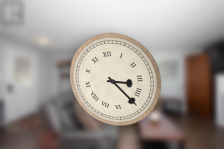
3:24
